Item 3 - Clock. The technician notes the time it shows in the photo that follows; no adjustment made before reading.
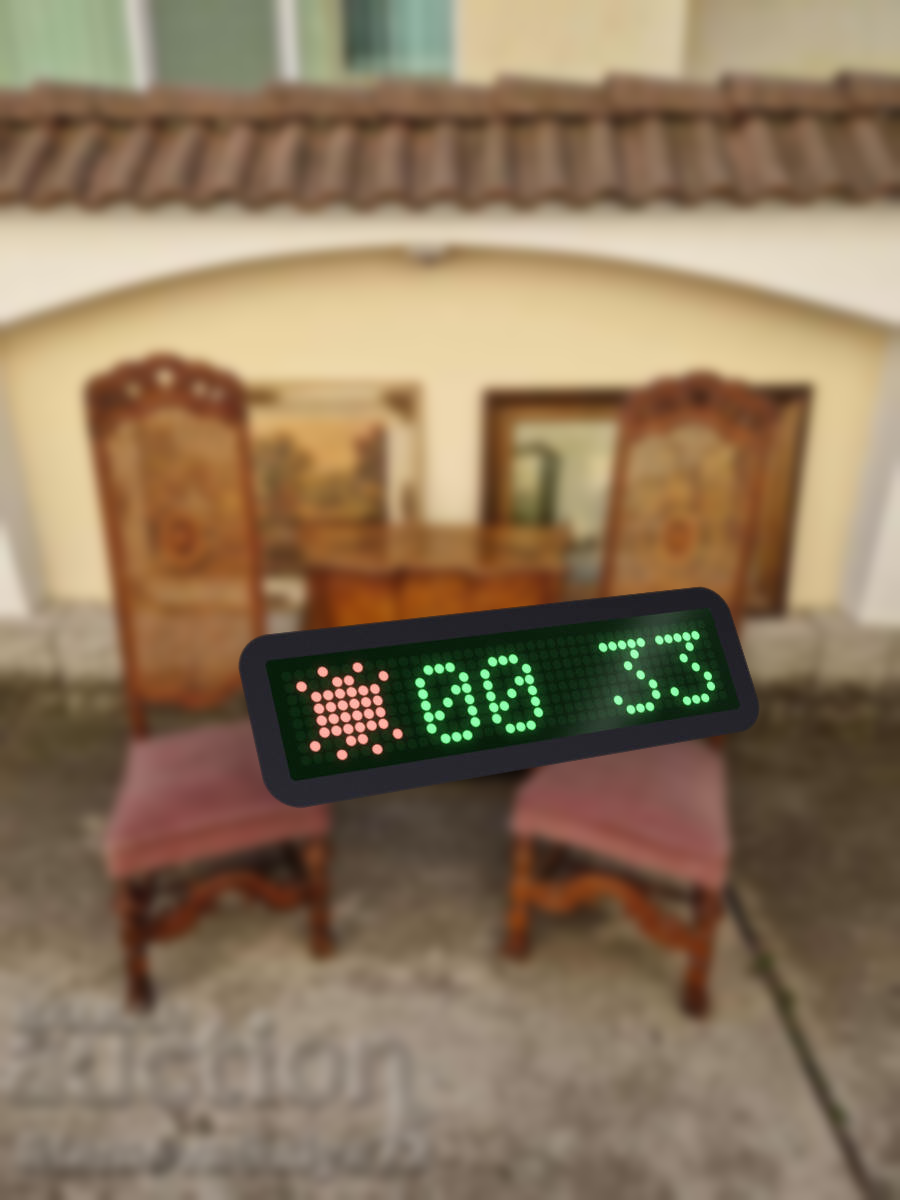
0:33
